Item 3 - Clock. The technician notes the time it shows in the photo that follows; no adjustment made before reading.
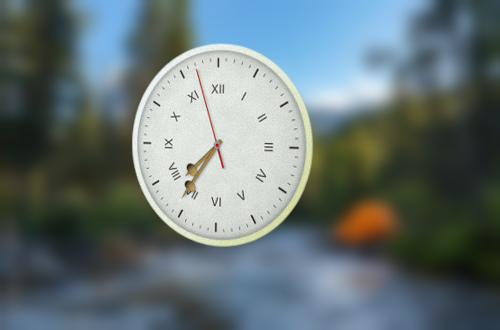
7:35:57
